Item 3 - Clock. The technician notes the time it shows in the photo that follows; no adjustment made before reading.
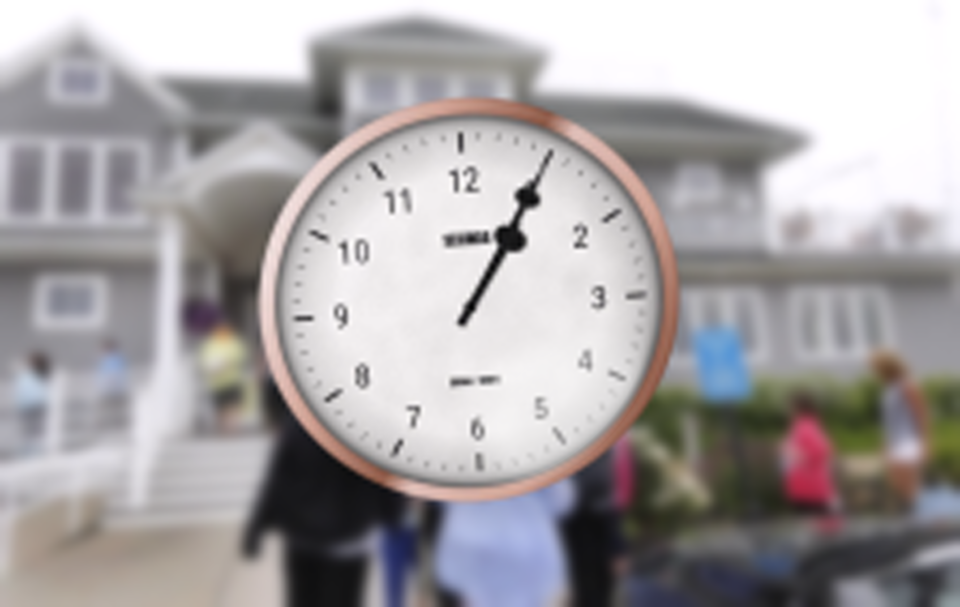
1:05
